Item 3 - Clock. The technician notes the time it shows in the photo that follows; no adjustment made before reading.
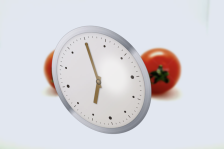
7:00
